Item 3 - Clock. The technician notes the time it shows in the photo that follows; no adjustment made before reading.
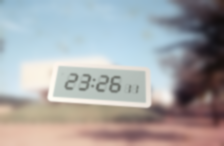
23:26
